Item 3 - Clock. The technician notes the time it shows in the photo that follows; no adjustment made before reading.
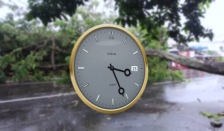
3:26
